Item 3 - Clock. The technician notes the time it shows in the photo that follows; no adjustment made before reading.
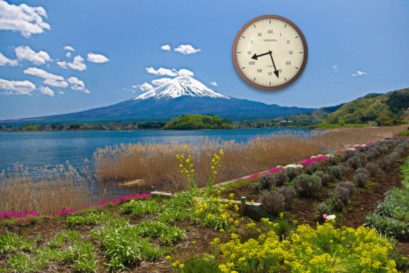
8:27
